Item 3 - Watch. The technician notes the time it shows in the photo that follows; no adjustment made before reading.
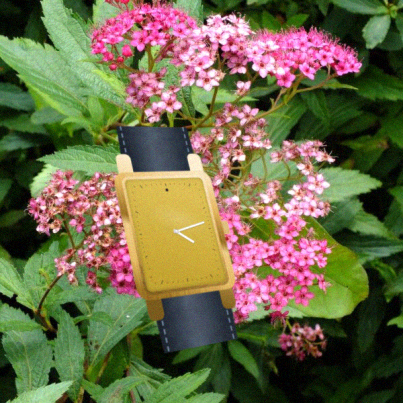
4:13
